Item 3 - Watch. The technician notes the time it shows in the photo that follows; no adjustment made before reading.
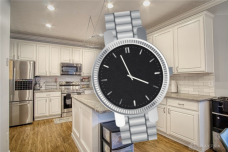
3:57
